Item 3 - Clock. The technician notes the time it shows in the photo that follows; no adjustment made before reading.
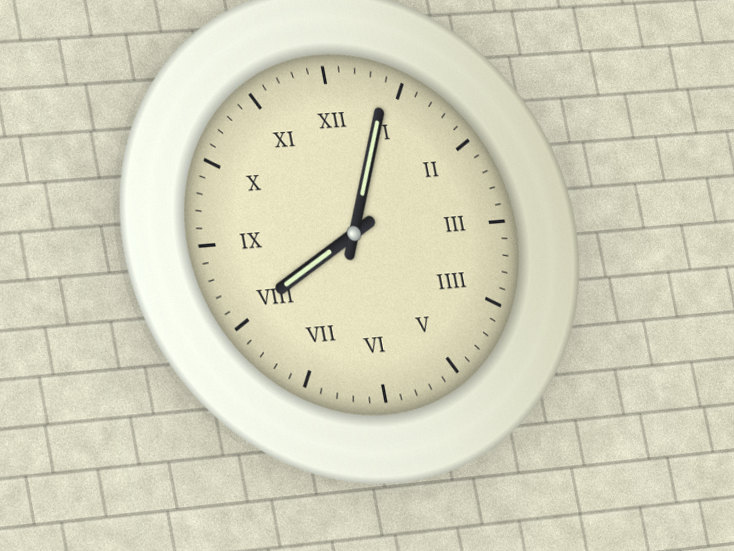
8:04
